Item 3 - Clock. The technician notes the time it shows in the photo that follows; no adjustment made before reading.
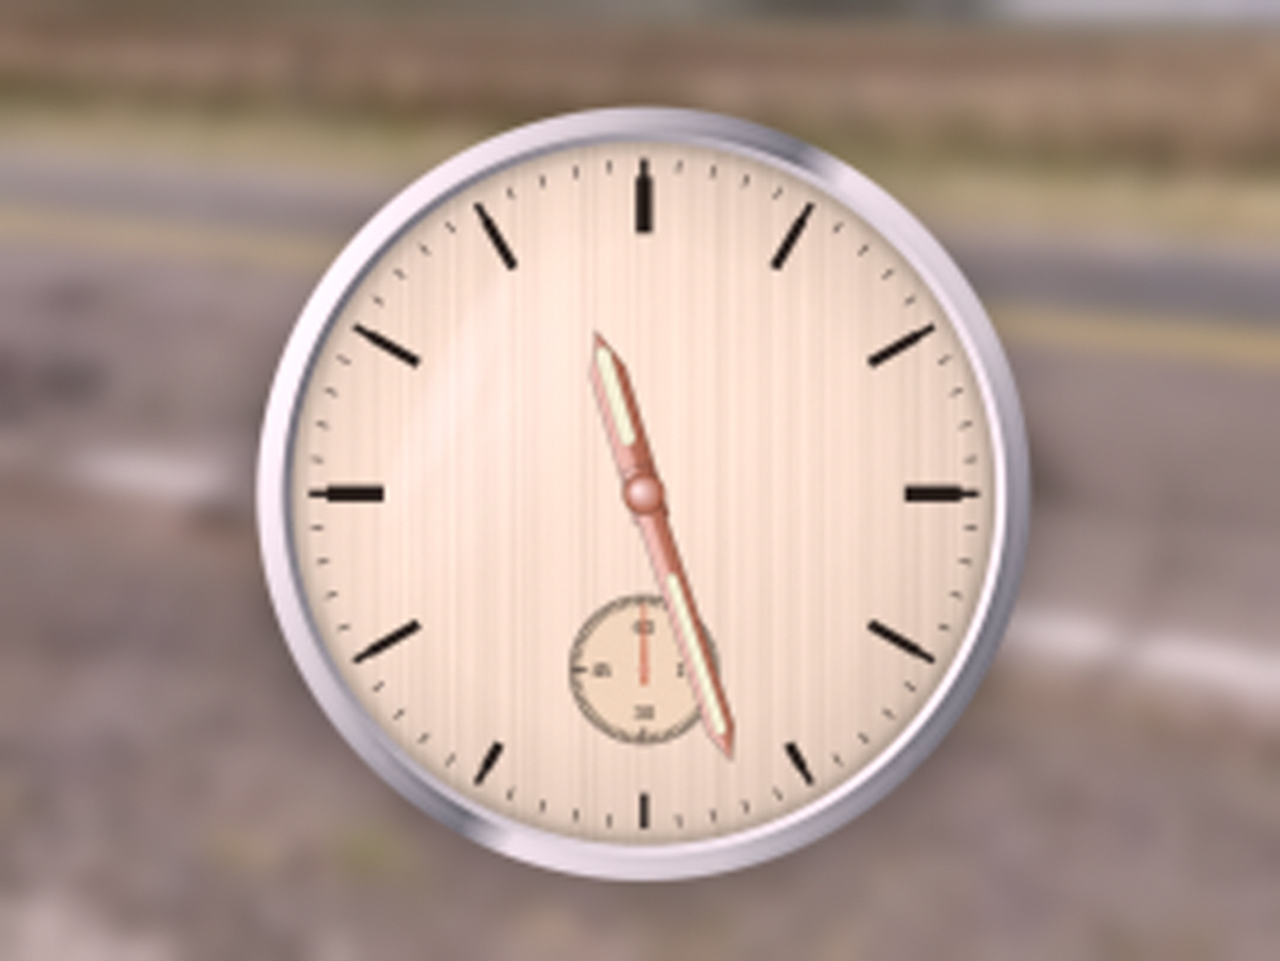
11:27
